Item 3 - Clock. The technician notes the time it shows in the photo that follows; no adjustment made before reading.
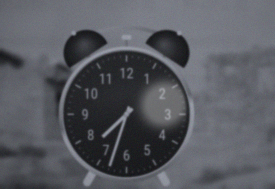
7:33
